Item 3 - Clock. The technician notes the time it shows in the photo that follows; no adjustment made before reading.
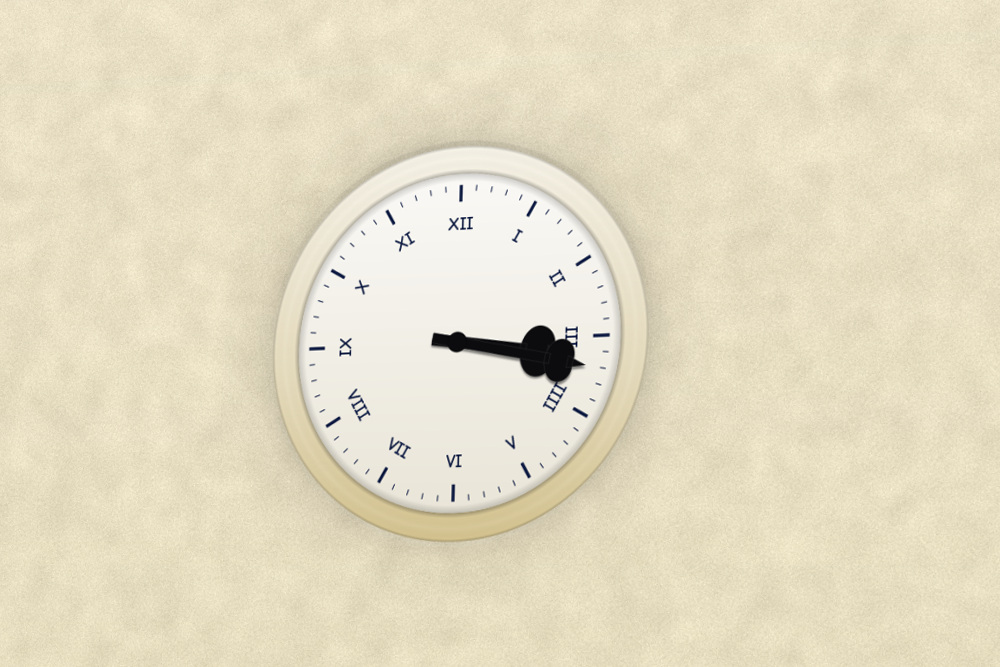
3:17
